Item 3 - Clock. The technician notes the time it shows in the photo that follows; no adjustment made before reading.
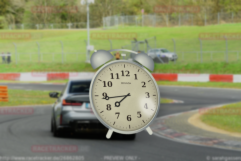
7:44
